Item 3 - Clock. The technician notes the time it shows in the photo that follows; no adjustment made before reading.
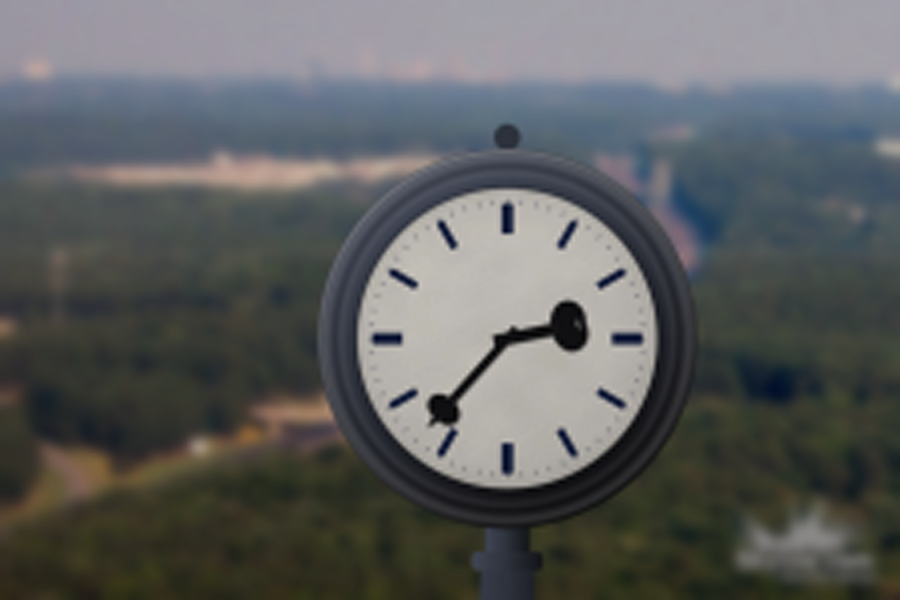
2:37
